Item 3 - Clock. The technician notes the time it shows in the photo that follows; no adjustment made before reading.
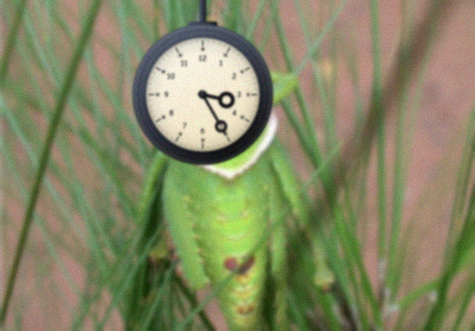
3:25
